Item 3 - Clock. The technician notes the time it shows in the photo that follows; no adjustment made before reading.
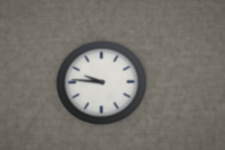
9:46
